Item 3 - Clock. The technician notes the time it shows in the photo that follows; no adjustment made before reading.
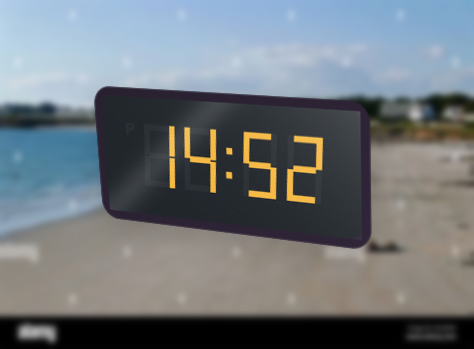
14:52
